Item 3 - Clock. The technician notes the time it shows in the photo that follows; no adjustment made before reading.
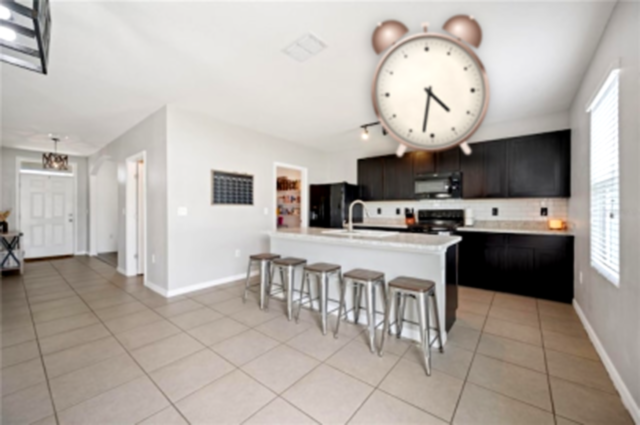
4:32
